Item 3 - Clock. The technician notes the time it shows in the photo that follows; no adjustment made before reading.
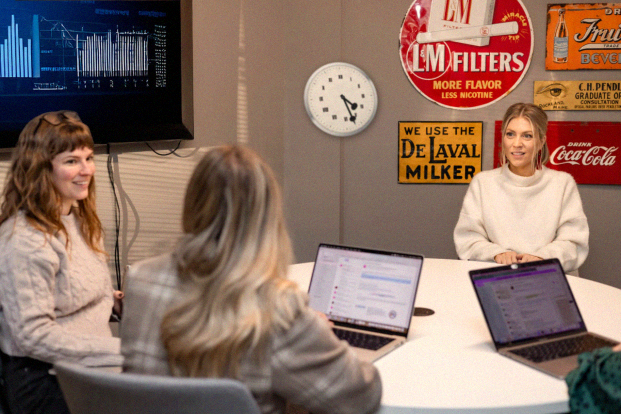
4:27
